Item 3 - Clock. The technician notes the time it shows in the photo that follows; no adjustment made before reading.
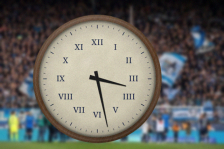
3:28
